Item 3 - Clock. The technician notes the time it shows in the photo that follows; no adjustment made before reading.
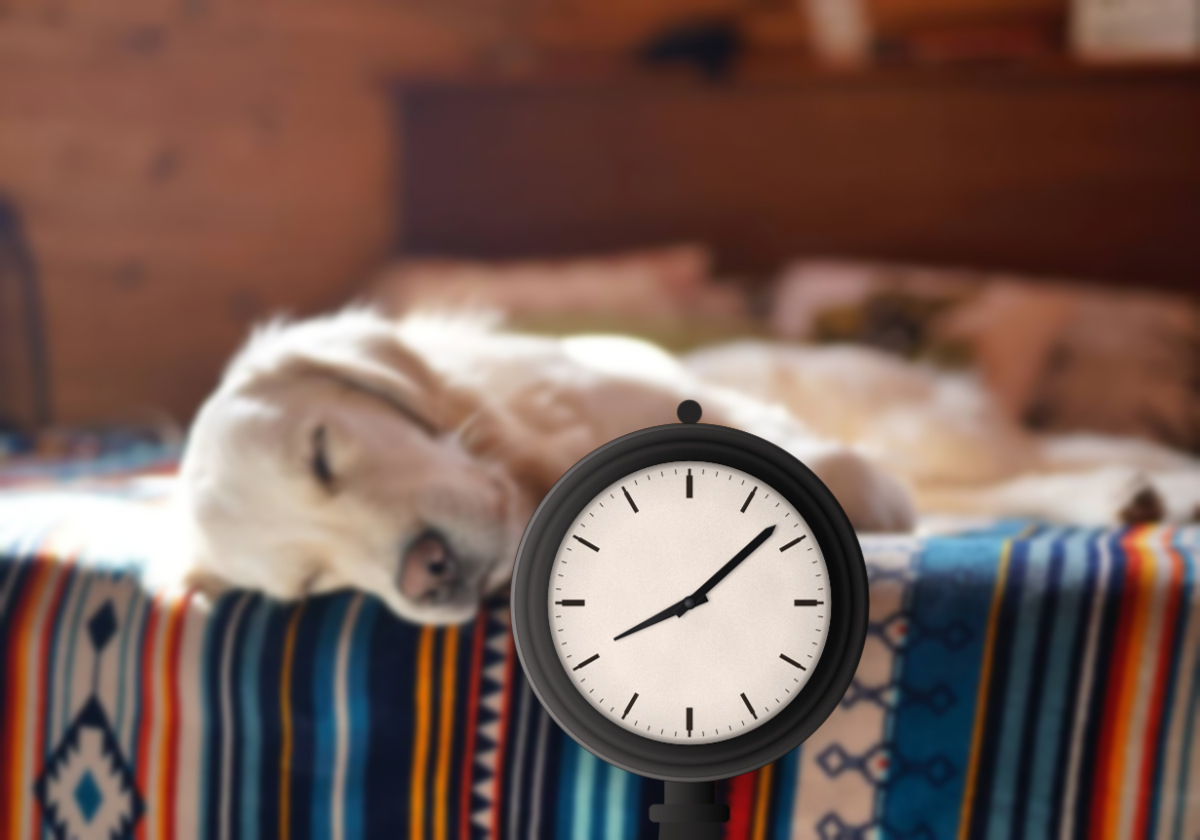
8:08
